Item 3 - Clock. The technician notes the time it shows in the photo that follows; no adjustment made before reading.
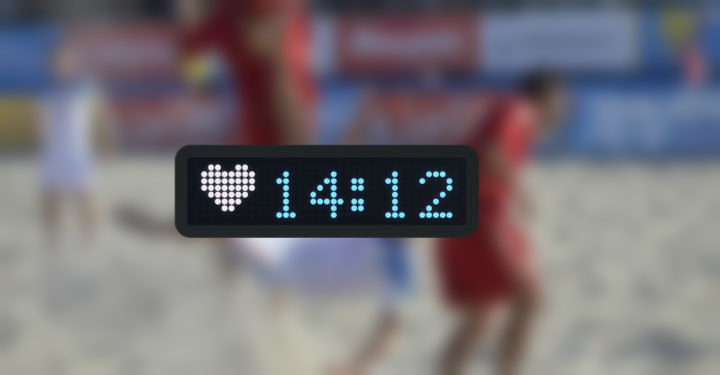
14:12
